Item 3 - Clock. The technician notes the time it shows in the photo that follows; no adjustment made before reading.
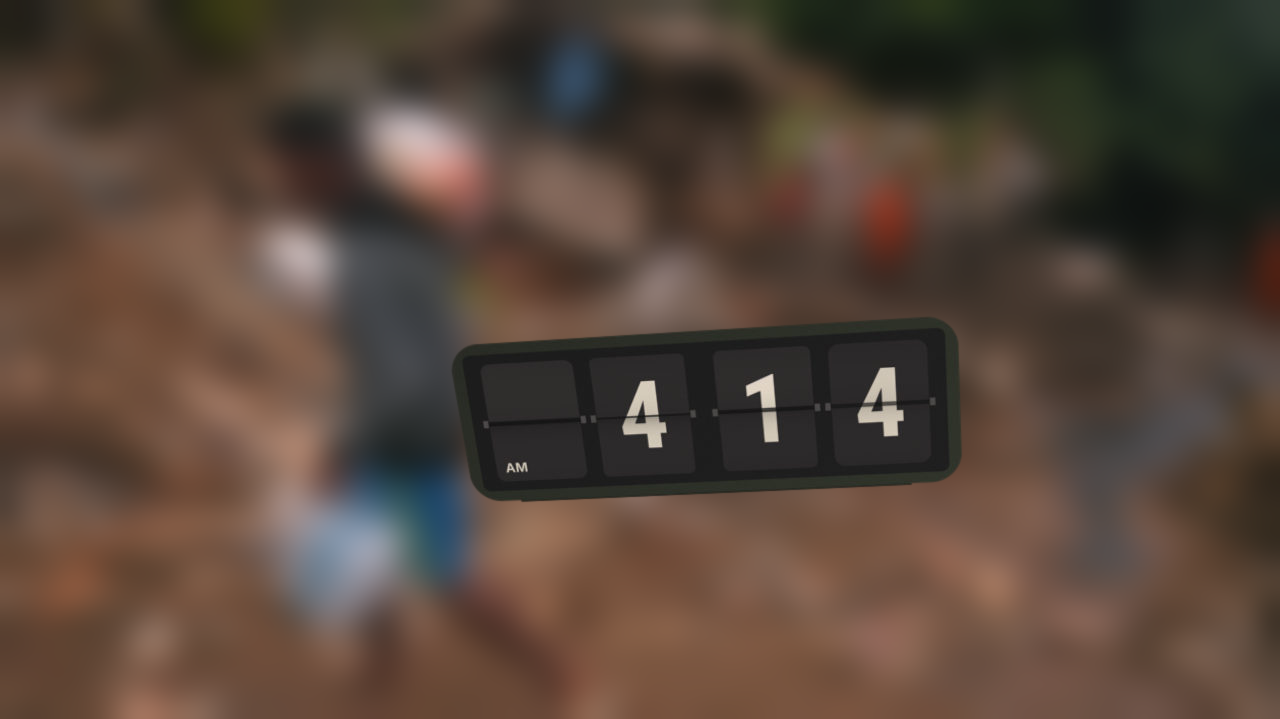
4:14
